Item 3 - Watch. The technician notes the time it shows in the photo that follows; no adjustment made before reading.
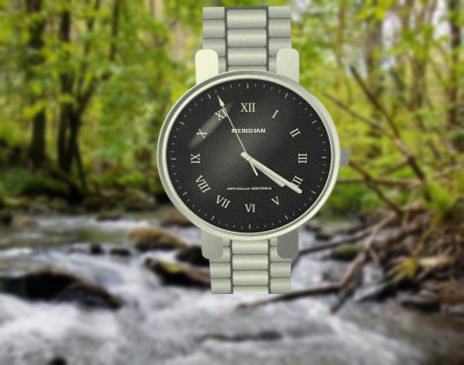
4:20:56
